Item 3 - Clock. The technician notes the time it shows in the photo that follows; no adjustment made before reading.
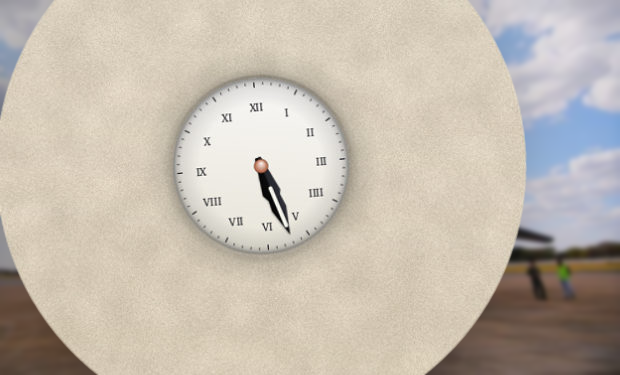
5:27
